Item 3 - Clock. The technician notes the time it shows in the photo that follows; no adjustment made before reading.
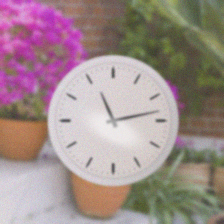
11:13
